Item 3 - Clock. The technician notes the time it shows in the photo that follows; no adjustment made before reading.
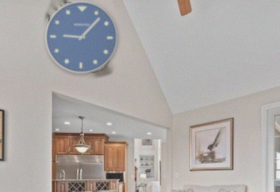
9:07
